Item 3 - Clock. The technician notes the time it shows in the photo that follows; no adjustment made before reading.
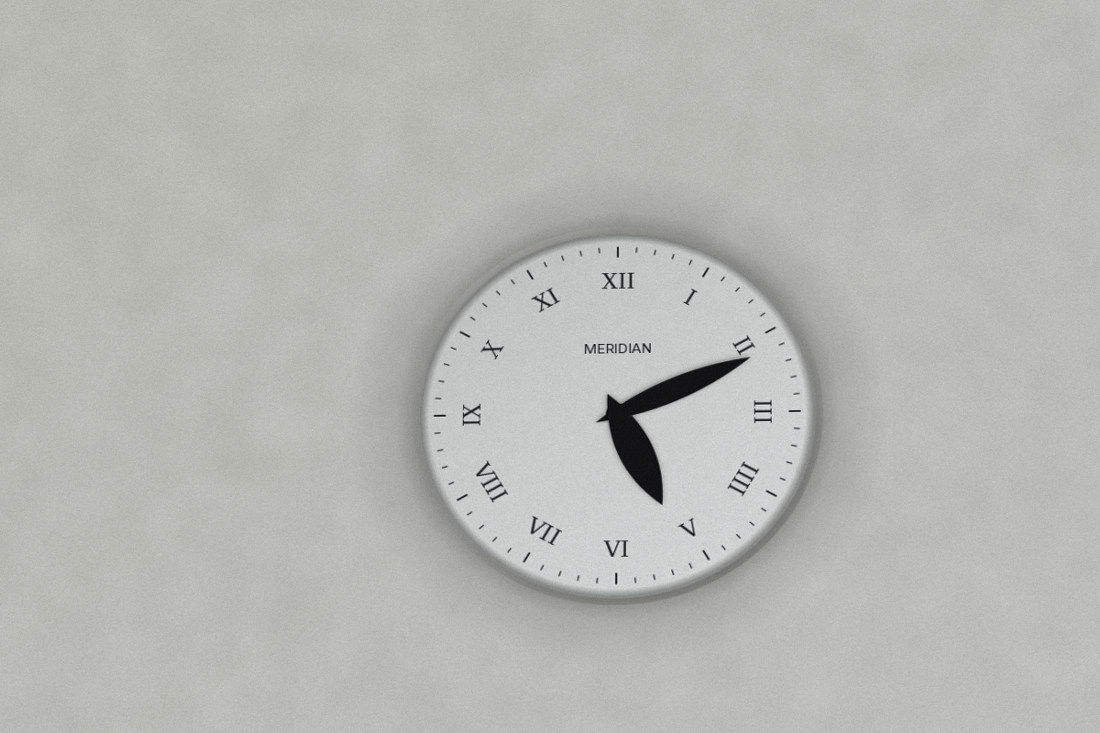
5:11
